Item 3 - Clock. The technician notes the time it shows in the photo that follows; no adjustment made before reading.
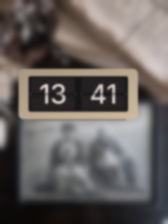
13:41
